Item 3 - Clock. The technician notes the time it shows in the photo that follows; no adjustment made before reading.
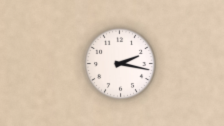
2:17
